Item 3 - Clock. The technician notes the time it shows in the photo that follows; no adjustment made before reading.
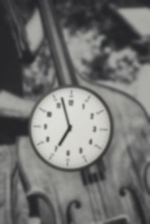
6:57
